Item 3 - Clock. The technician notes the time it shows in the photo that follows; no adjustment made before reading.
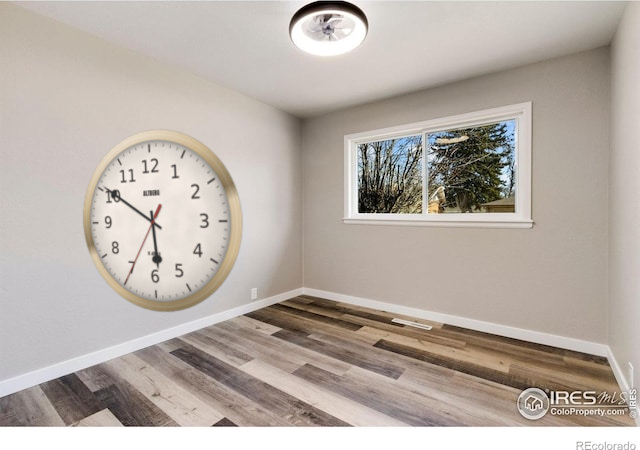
5:50:35
